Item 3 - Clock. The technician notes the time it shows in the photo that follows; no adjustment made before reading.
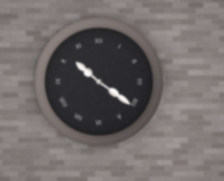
10:21
